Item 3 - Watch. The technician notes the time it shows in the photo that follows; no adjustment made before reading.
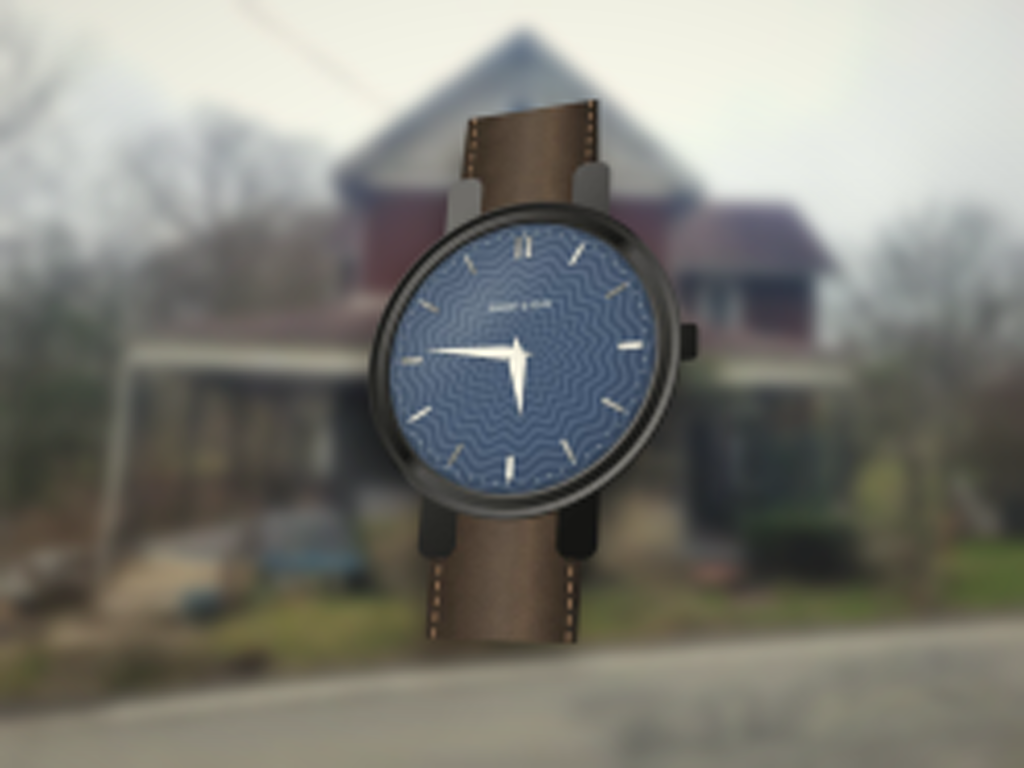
5:46
